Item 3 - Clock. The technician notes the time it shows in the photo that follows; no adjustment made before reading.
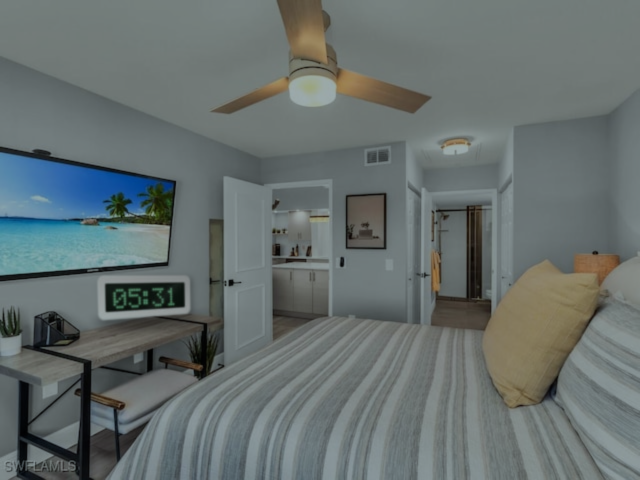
5:31
